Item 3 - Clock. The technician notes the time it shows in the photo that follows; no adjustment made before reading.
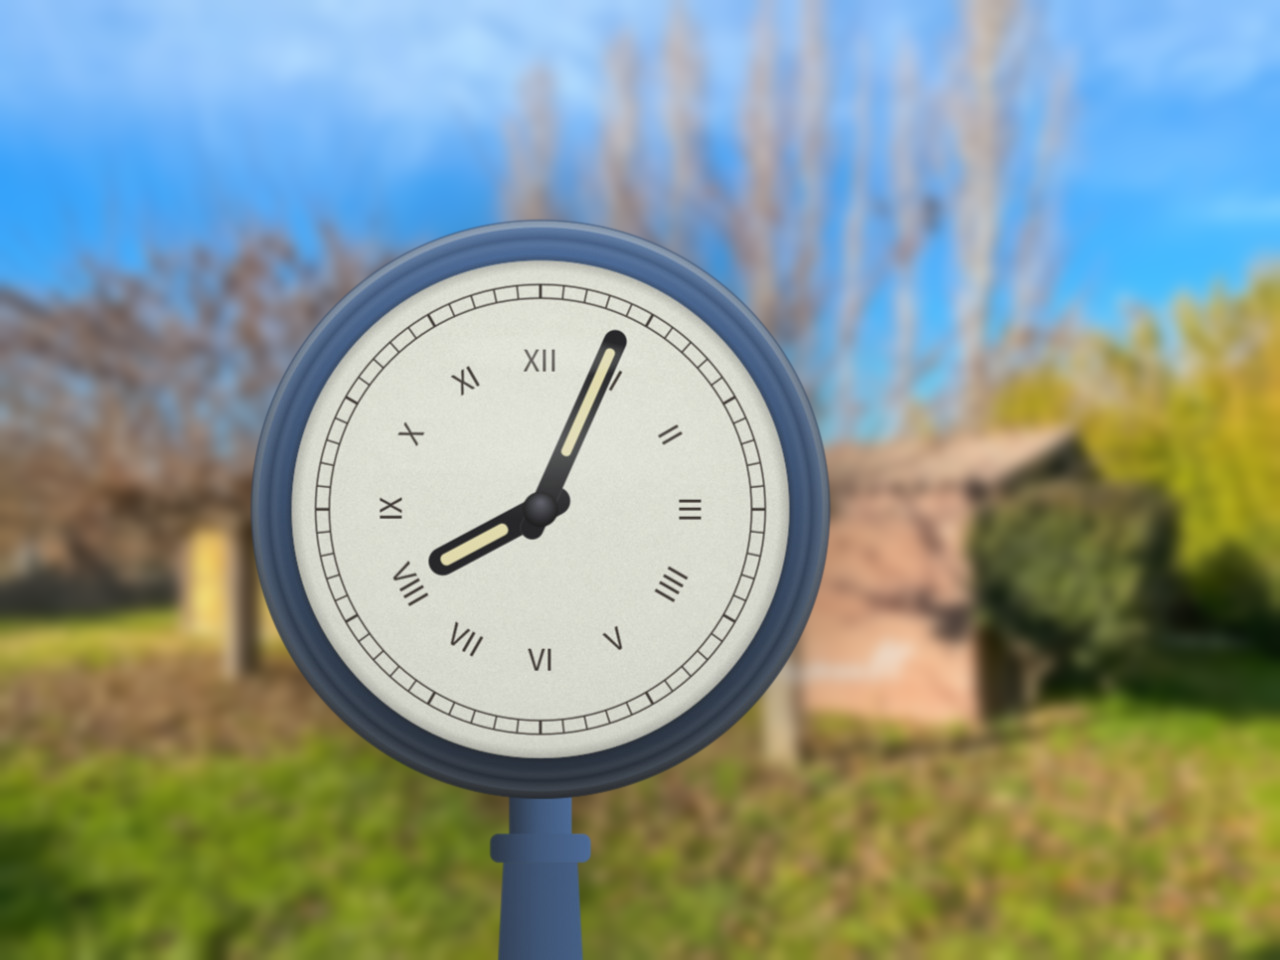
8:04
